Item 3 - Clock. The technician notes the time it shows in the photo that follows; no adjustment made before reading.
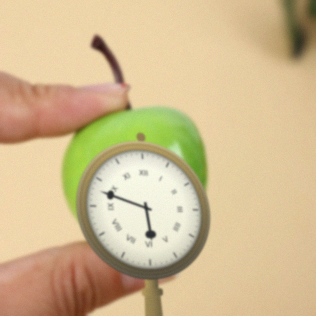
5:48
